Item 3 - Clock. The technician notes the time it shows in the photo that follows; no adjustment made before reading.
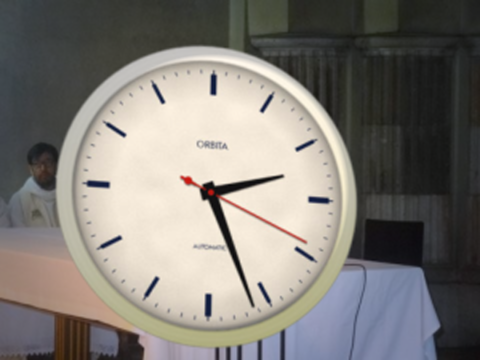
2:26:19
